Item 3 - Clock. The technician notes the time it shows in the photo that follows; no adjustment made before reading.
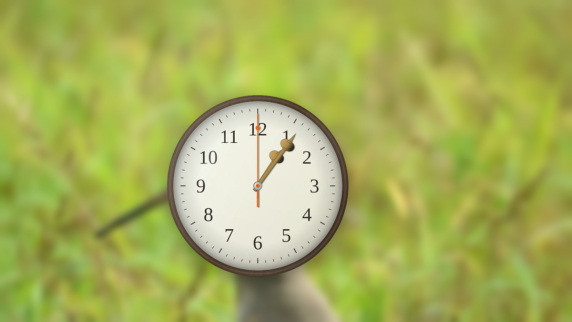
1:06:00
